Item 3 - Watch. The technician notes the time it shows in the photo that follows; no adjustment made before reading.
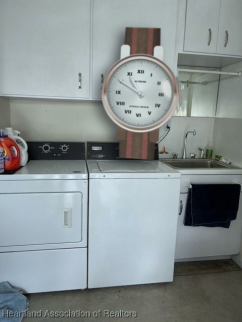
10:50
